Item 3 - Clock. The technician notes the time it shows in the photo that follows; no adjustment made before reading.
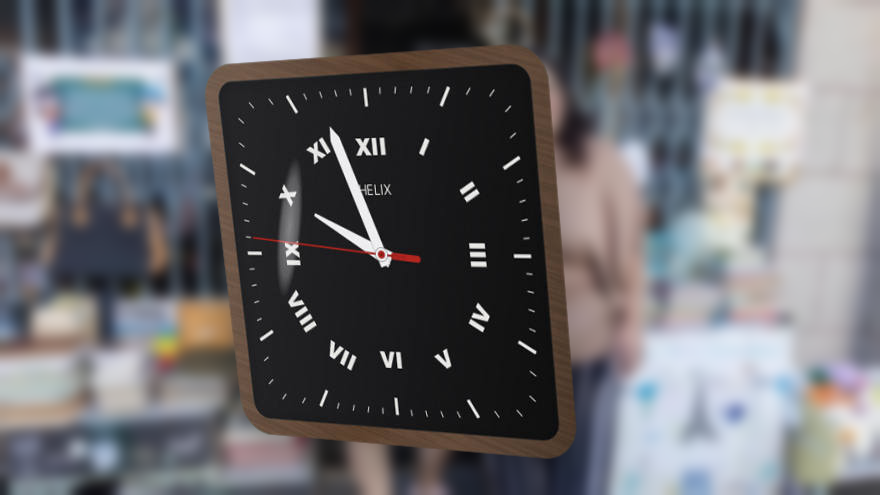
9:56:46
